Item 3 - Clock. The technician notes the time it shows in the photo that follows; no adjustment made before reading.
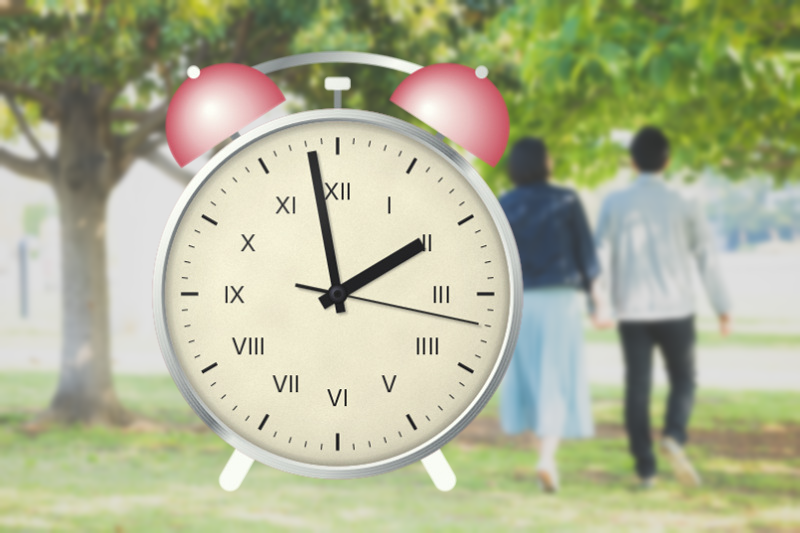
1:58:17
